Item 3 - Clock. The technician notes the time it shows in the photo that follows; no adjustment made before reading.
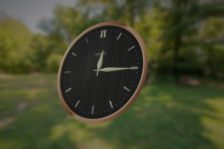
12:15
